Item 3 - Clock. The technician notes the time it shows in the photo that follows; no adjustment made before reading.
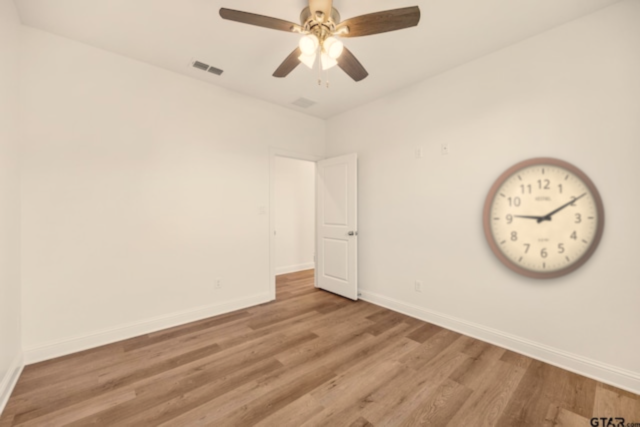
9:10
